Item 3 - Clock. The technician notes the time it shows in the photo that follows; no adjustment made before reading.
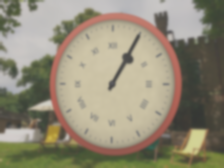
1:05
